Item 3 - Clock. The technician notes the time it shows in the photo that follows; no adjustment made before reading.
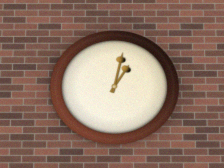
1:02
